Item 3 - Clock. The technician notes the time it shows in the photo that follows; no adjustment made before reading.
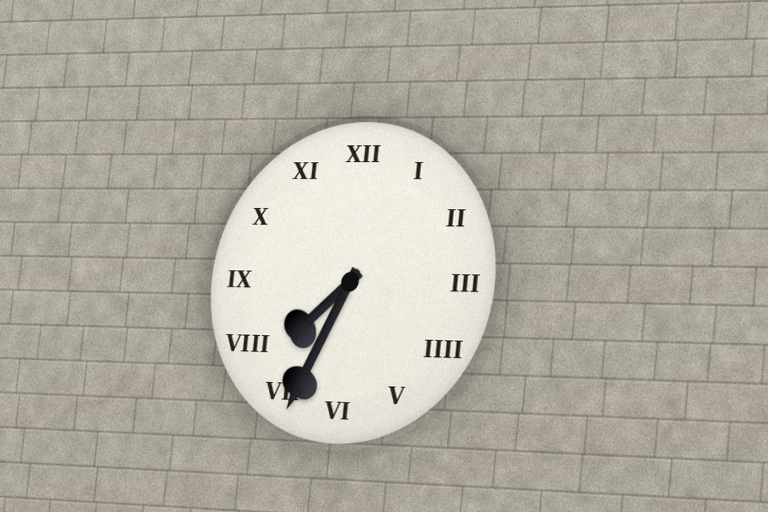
7:34
